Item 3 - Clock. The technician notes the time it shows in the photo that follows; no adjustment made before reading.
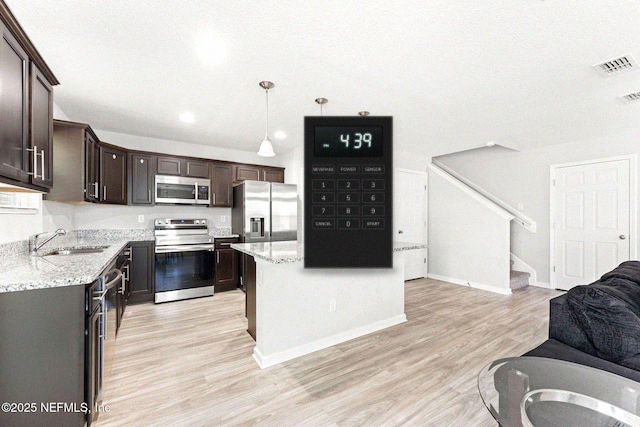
4:39
